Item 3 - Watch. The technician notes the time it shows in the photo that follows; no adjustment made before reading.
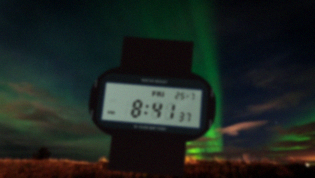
8:41
